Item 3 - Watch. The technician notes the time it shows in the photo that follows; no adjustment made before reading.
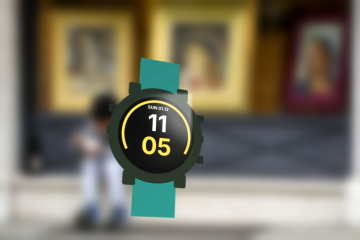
11:05
